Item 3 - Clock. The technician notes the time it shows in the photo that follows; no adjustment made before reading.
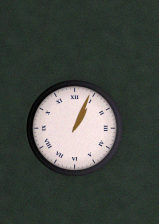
1:04
